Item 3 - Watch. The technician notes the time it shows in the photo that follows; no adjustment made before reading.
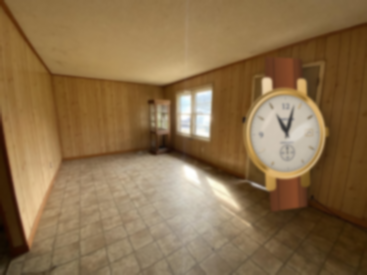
11:03
